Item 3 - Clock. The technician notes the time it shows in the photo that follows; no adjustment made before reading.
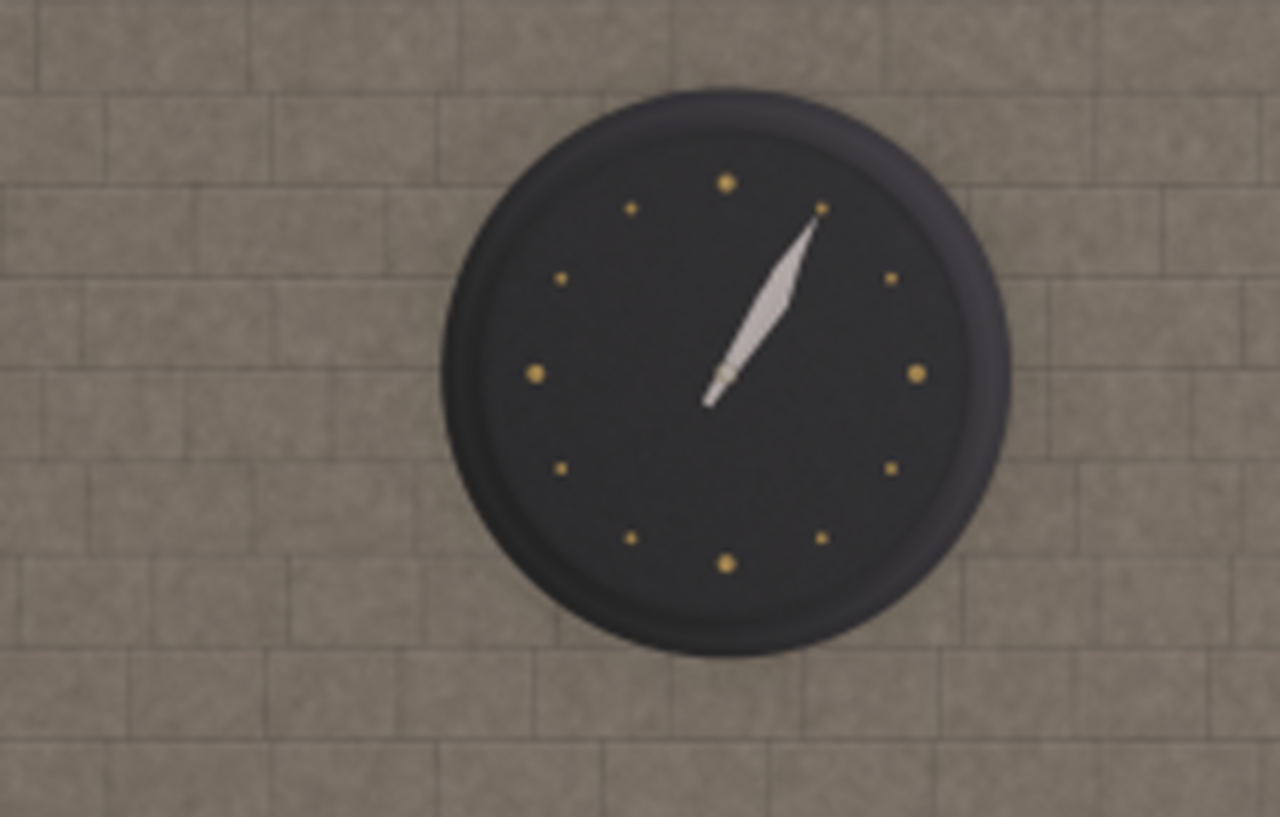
1:05
